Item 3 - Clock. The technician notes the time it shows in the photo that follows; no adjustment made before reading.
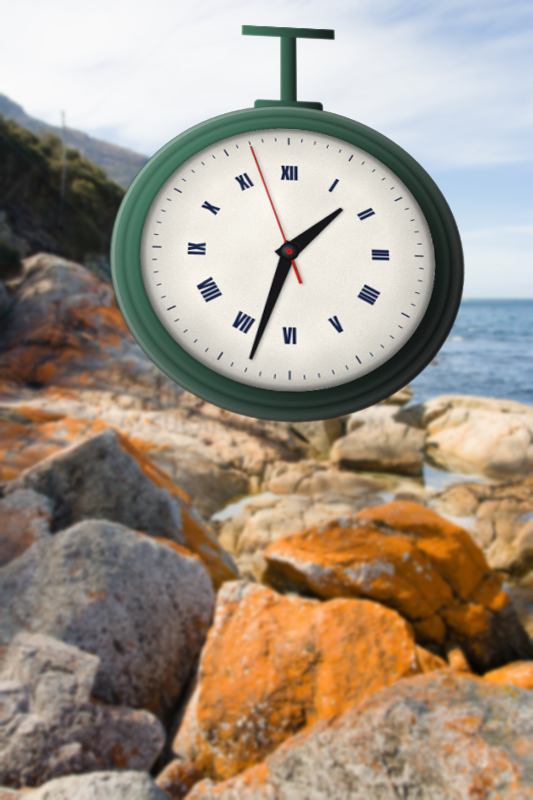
1:32:57
